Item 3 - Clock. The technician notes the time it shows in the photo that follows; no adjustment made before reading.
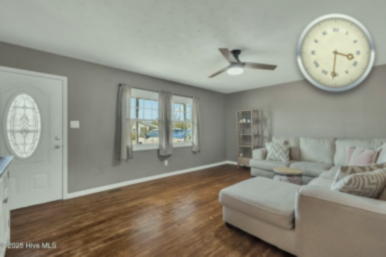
3:31
